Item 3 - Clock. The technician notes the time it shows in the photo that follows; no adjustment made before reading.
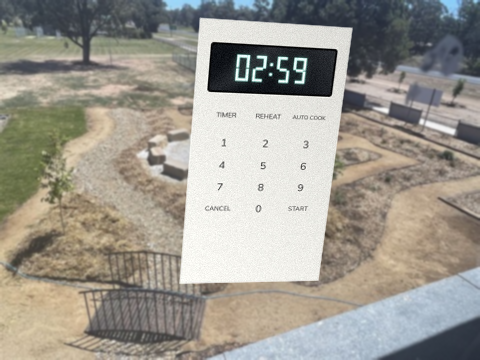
2:59
